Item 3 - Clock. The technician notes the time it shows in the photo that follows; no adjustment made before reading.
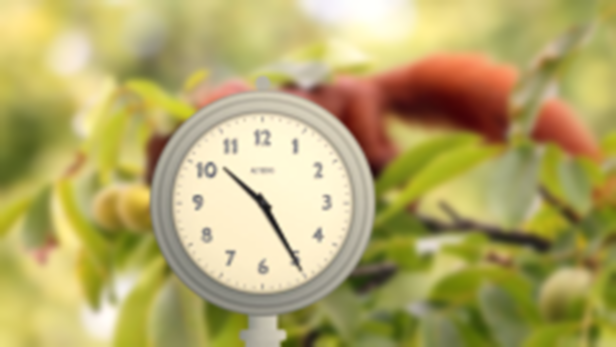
10:25
